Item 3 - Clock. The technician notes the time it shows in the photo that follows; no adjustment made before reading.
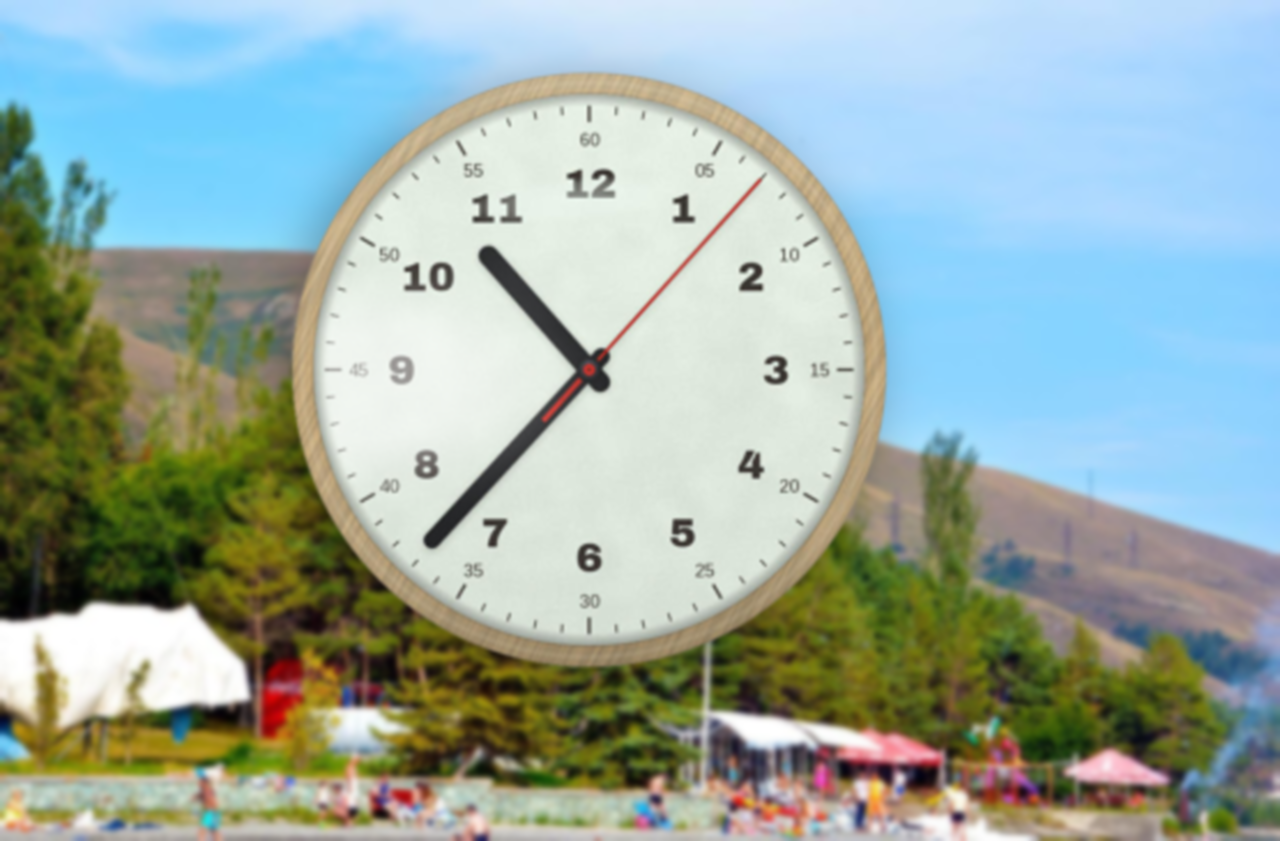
10:37:07
